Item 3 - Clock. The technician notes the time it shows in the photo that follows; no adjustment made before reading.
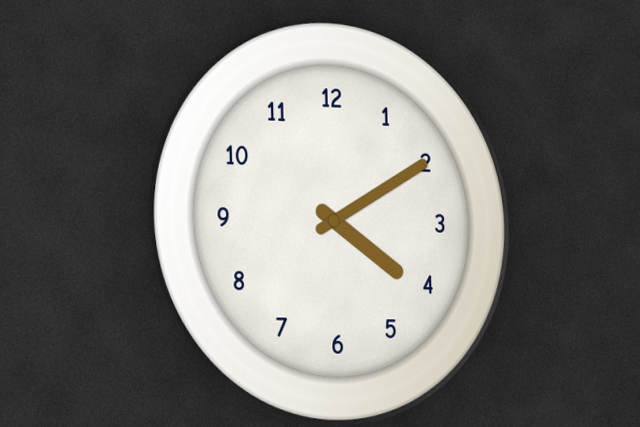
4:10
